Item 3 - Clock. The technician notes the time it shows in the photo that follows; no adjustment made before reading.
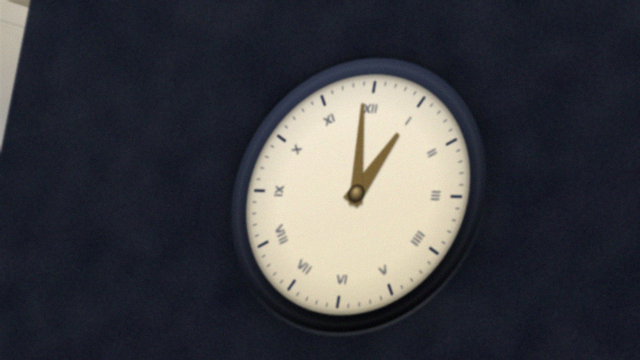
12:59
